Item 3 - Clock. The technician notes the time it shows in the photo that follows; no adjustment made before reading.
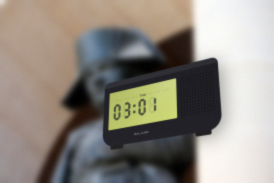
3:01
